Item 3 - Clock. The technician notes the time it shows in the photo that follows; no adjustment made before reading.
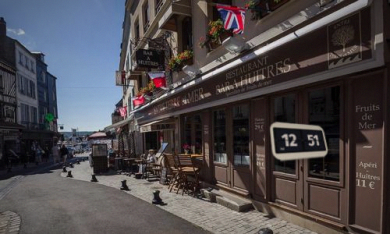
12:51
